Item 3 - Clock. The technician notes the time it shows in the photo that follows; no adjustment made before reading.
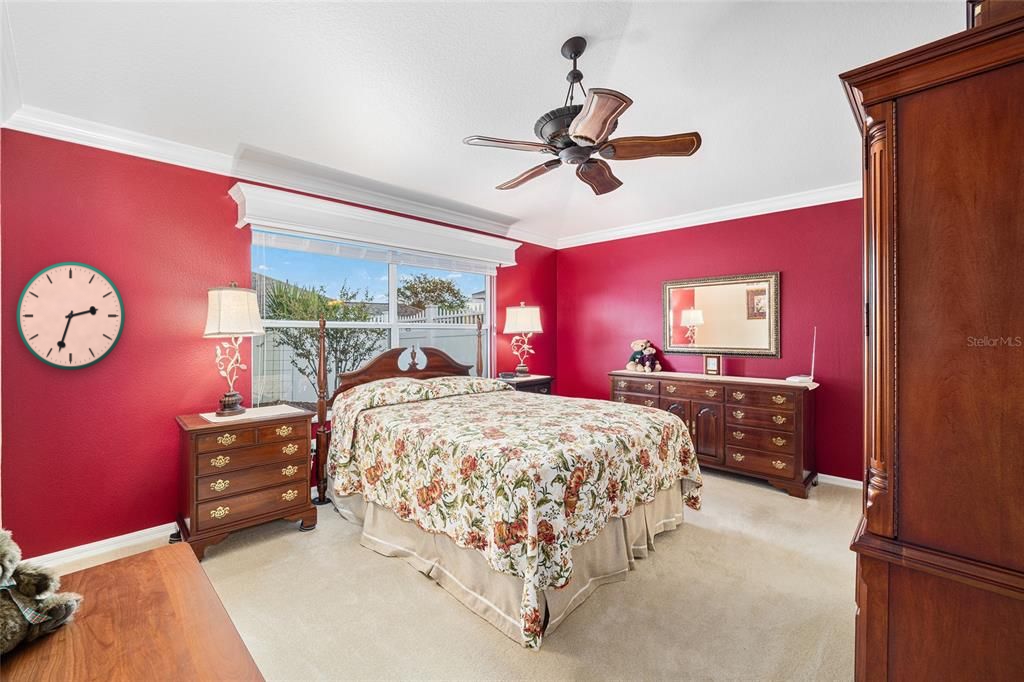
2:33
